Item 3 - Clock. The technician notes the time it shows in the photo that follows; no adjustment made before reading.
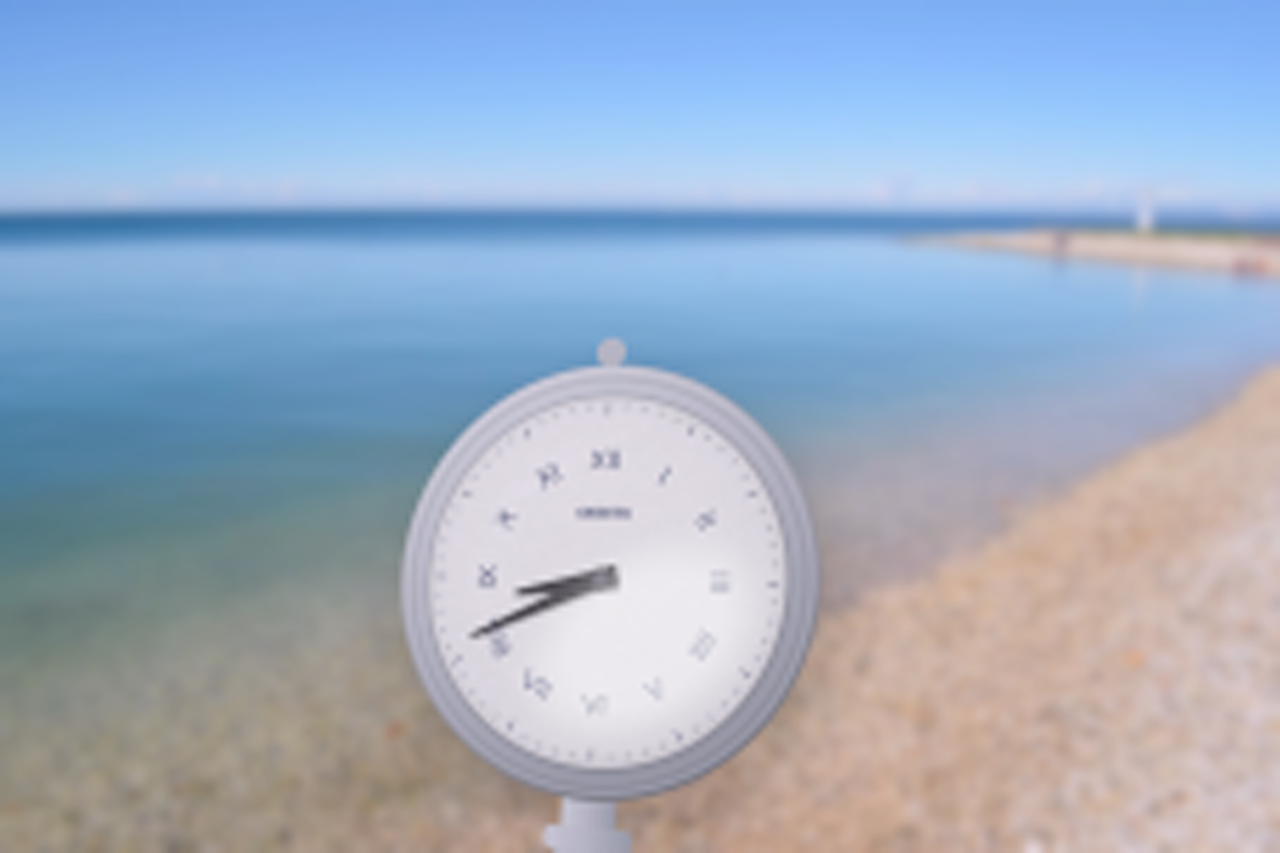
8:41
